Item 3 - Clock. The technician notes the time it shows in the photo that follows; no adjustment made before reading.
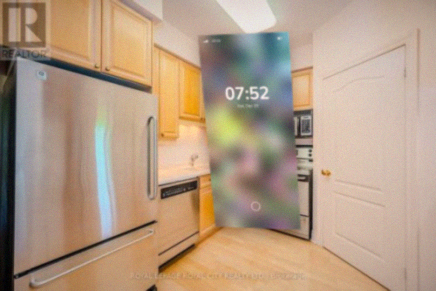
7:52
